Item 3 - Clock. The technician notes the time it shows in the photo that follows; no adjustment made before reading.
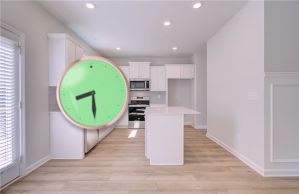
8:30
